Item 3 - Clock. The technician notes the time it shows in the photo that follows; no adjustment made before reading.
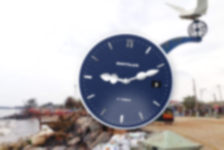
9:11
